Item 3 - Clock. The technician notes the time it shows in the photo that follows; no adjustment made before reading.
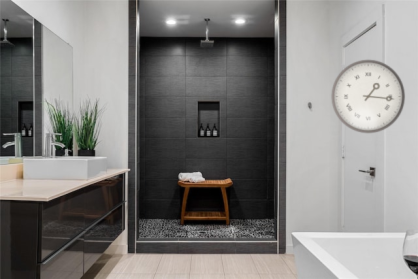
1:16
